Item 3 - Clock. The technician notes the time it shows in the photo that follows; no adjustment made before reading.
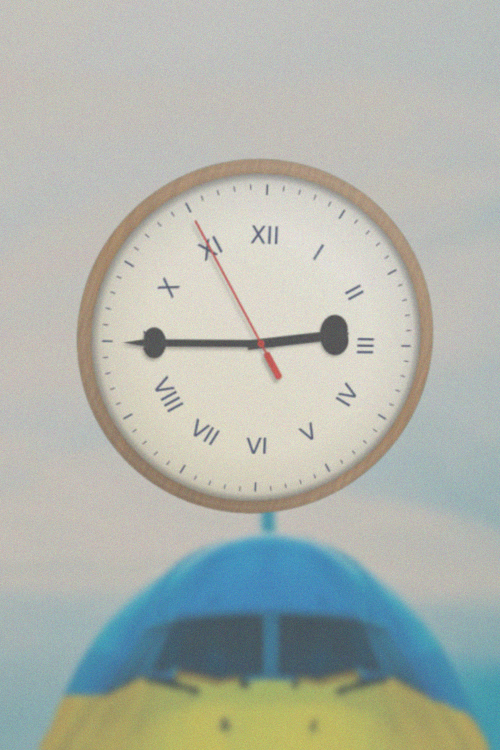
2:44:55
